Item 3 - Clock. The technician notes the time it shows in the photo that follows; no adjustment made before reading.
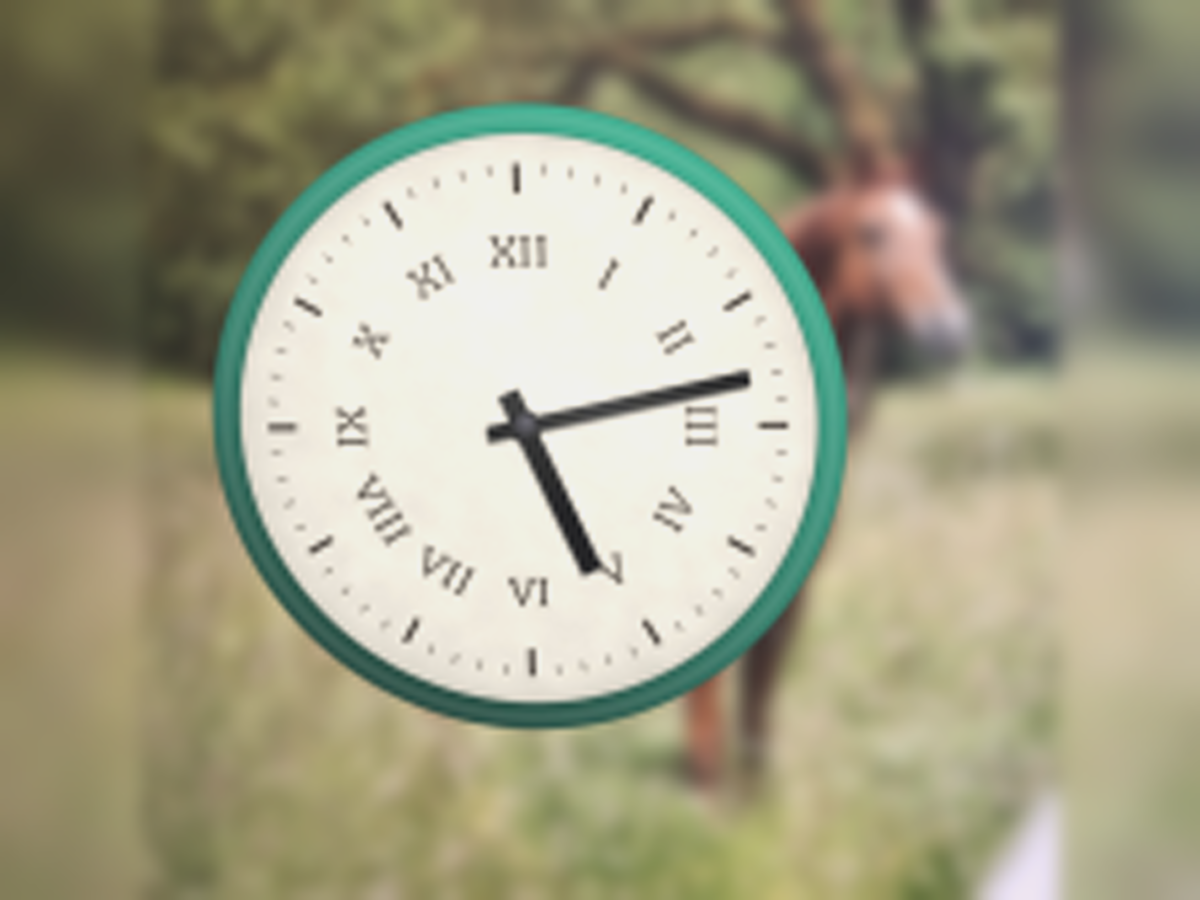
5:13
